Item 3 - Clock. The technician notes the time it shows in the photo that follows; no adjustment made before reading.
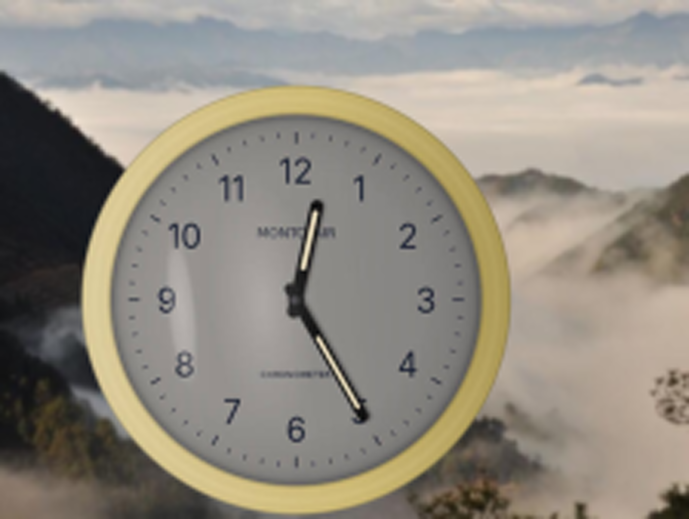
12:25
